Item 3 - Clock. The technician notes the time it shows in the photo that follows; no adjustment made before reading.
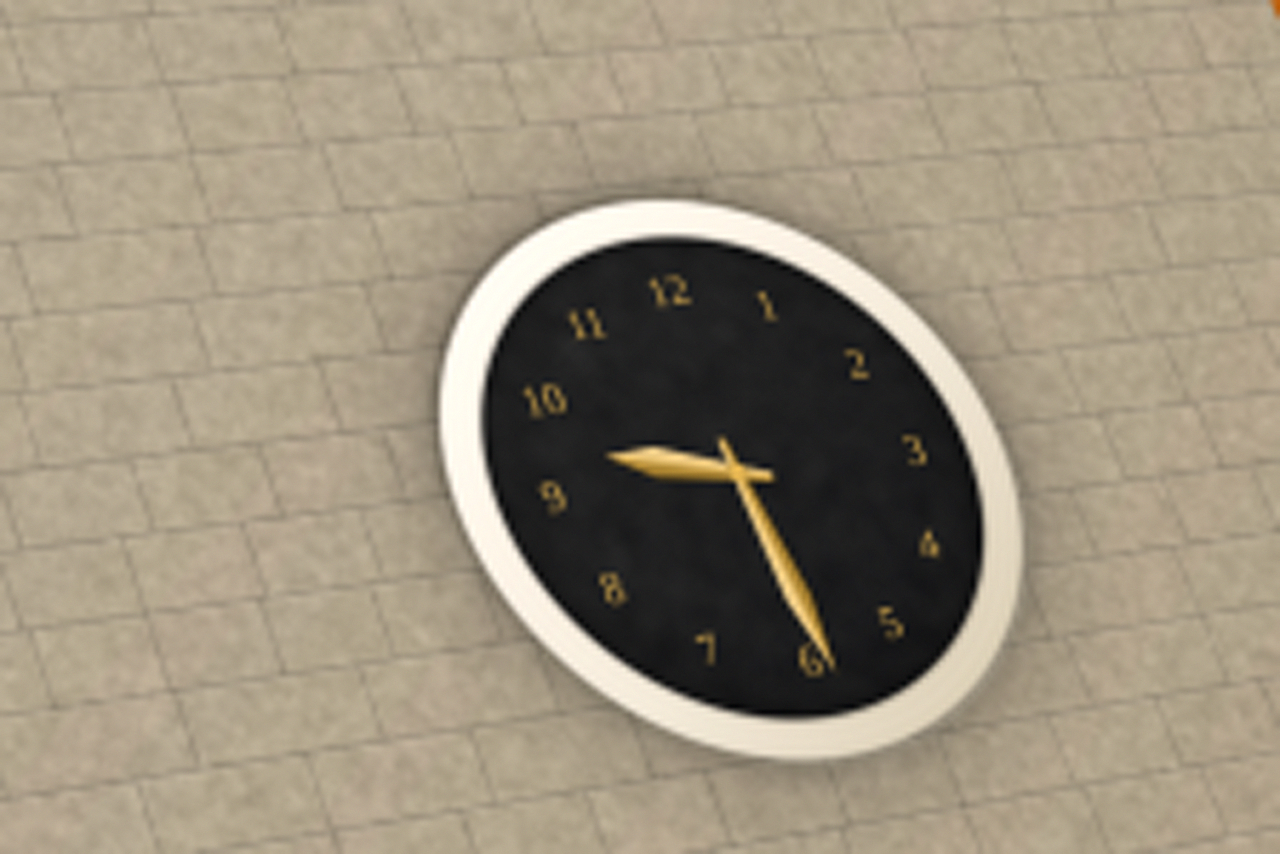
9:29
